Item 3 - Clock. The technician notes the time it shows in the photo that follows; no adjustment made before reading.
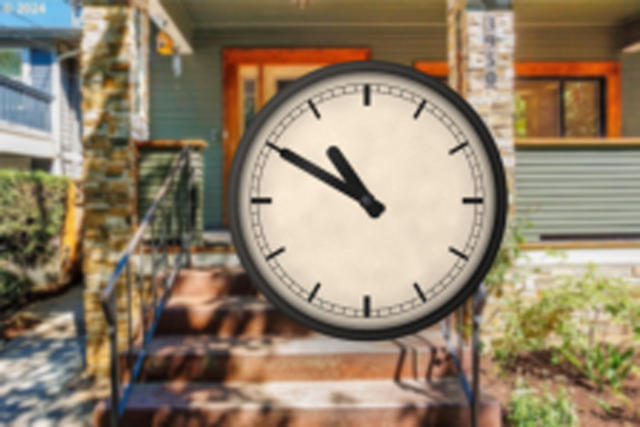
10:50
